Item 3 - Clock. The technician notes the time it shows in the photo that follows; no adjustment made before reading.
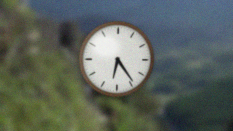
6:24
